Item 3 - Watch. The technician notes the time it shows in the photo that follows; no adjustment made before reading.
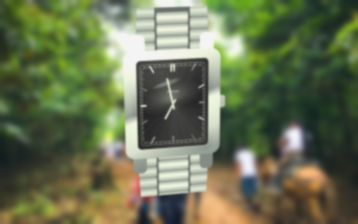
6:58
